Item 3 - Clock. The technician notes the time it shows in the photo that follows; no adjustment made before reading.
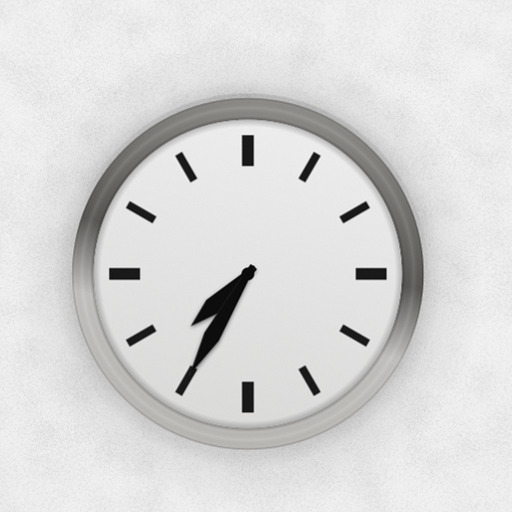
7:35
